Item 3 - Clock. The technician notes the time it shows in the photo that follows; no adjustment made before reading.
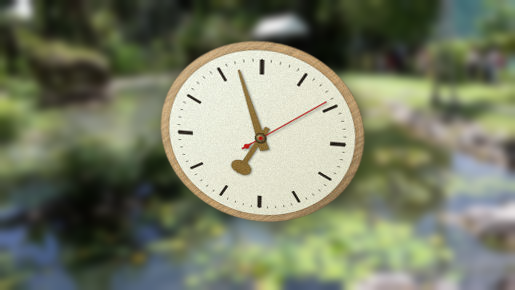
6:57:09
